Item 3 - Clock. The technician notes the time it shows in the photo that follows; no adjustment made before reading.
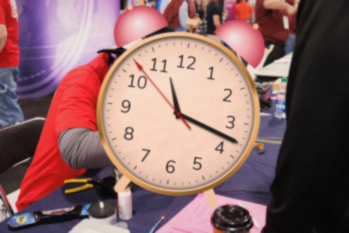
11:17:52
